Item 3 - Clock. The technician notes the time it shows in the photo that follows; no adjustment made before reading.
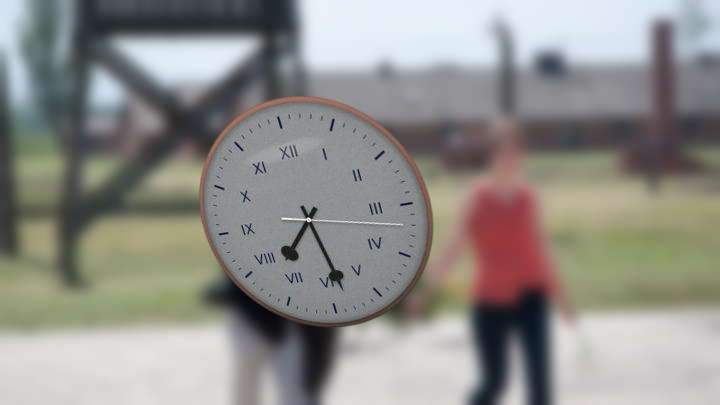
7:28:17
